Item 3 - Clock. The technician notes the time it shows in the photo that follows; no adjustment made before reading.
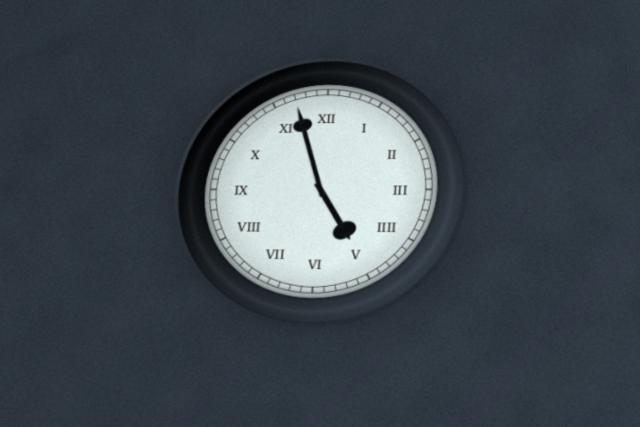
4:57
